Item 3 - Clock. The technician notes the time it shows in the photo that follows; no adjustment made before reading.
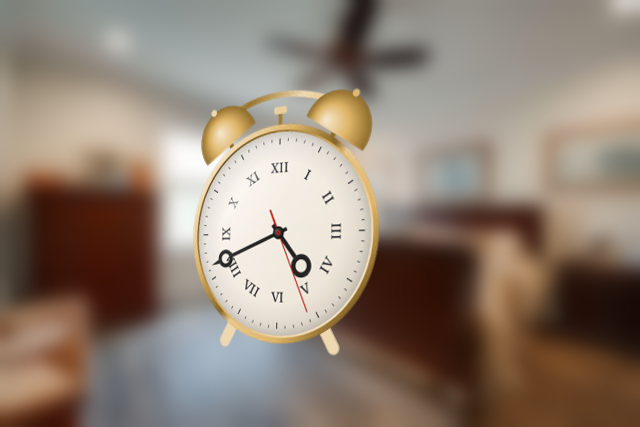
4:41:26
